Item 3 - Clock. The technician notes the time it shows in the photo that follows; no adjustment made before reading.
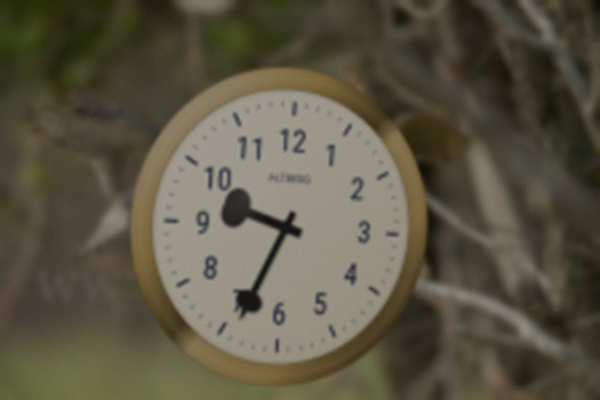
9:34
